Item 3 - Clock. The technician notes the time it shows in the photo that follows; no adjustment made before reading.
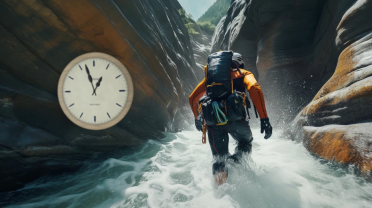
12:57
